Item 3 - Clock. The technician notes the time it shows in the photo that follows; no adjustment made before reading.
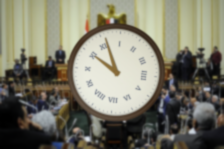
11:01
